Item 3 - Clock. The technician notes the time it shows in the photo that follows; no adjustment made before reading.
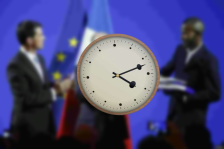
4:12
